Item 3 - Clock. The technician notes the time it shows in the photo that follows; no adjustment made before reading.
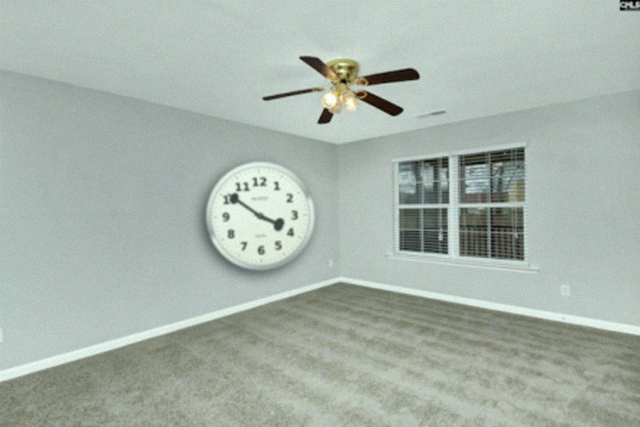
3:51
